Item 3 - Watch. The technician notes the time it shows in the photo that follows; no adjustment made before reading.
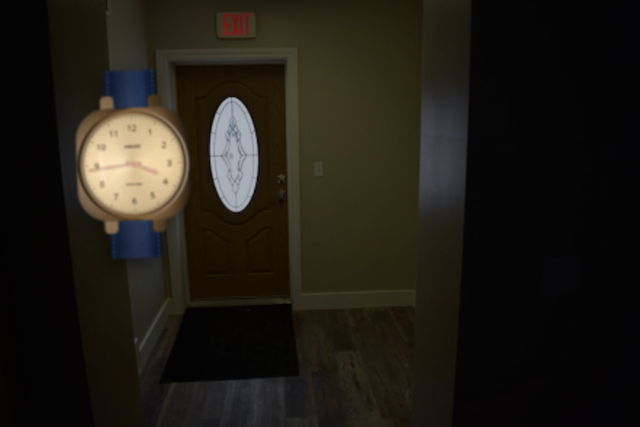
3:44
